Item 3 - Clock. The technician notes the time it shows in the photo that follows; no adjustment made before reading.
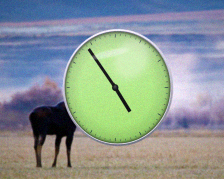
4:54
